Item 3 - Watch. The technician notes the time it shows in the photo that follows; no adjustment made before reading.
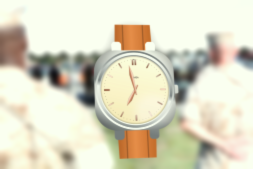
6:58
